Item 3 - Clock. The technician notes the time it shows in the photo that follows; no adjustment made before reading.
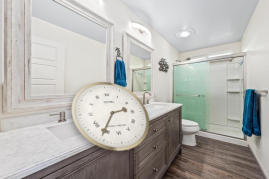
2:36
